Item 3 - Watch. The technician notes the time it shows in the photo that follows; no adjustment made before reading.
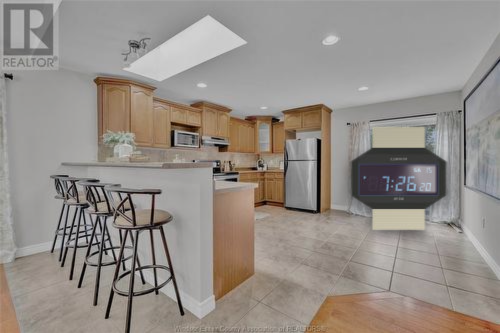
7:26
